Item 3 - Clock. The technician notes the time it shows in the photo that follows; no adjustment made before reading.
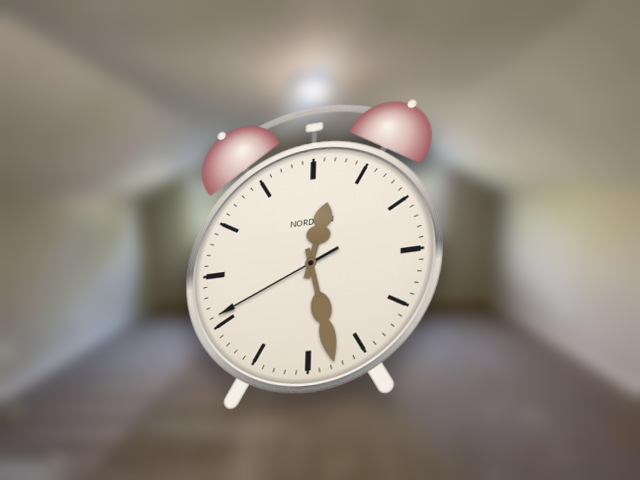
12:27:41
